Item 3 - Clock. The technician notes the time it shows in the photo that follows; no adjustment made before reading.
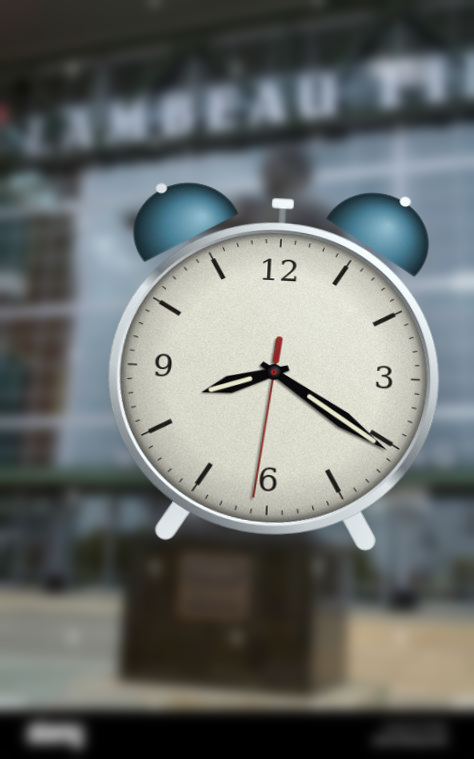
8:20:31
